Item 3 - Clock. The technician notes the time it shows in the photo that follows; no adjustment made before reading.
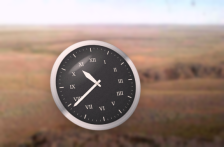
10:39
